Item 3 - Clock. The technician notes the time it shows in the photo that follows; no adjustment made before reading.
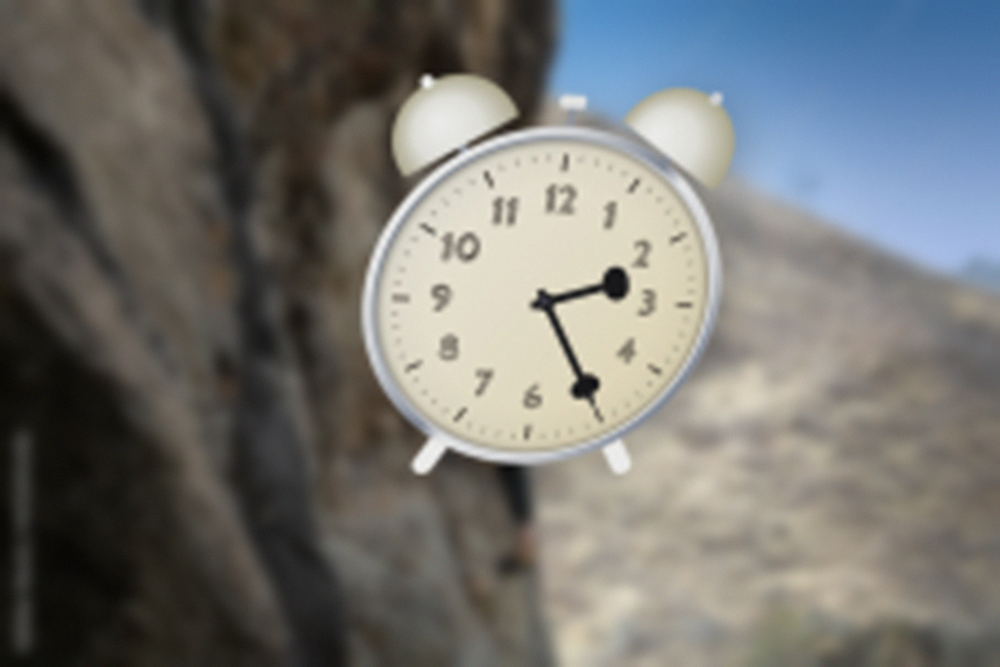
2:25
